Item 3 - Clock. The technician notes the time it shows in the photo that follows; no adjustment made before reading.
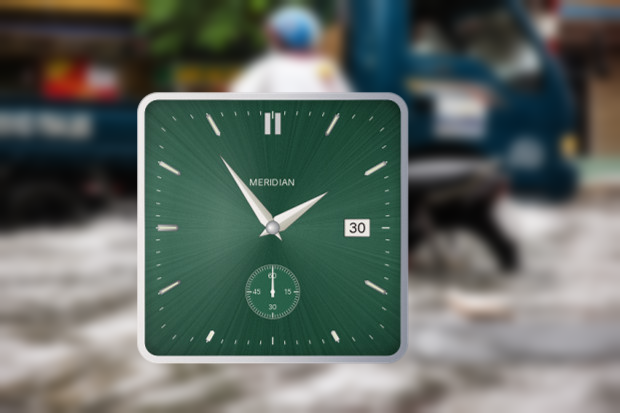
1:54
